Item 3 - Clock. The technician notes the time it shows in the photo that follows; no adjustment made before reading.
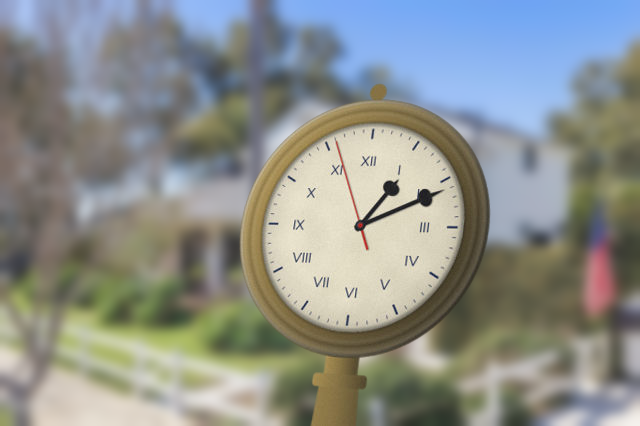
1:10:56
